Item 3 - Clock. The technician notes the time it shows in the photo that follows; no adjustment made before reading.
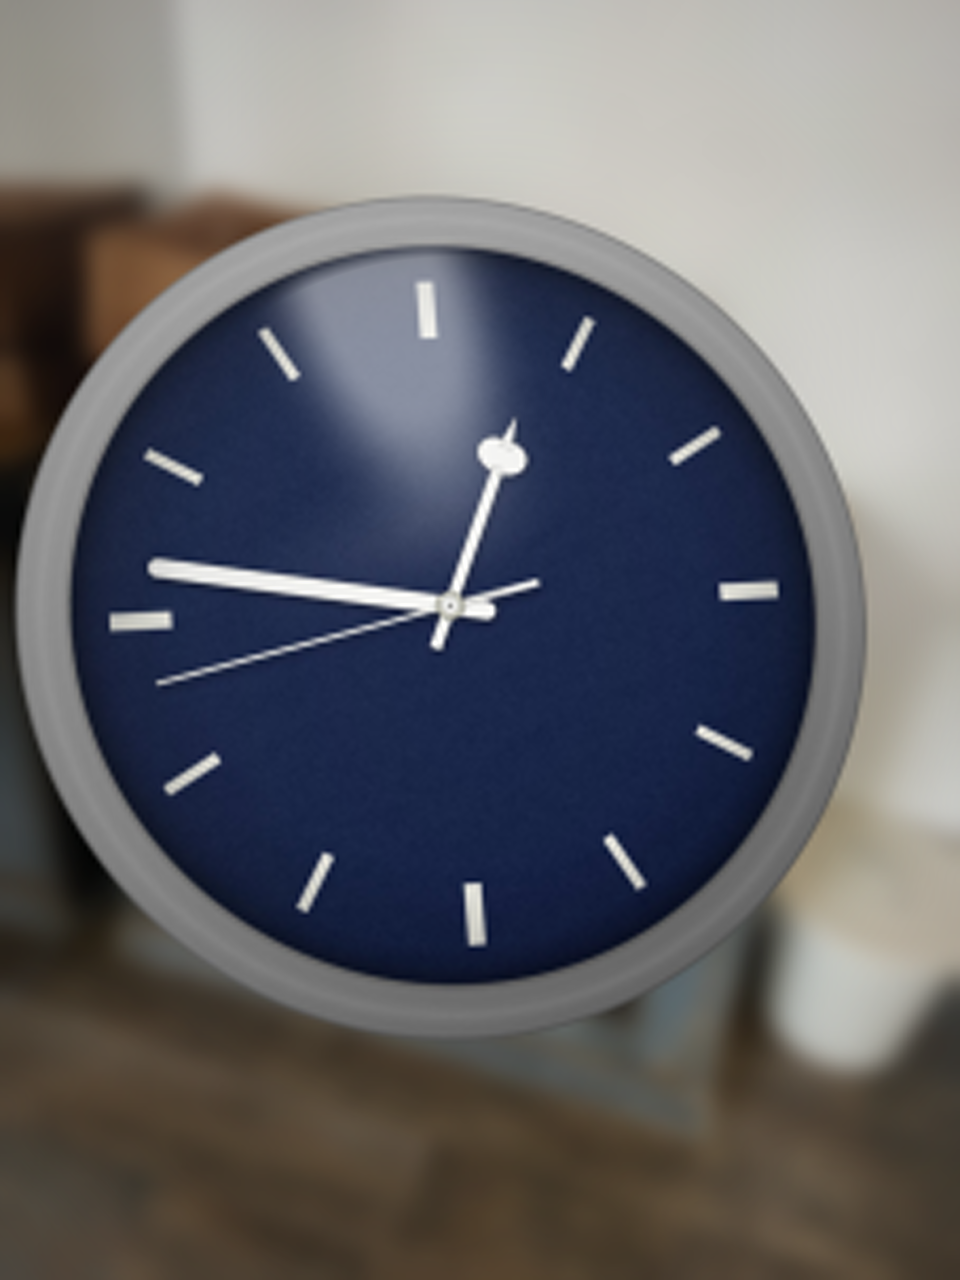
12:46:43
